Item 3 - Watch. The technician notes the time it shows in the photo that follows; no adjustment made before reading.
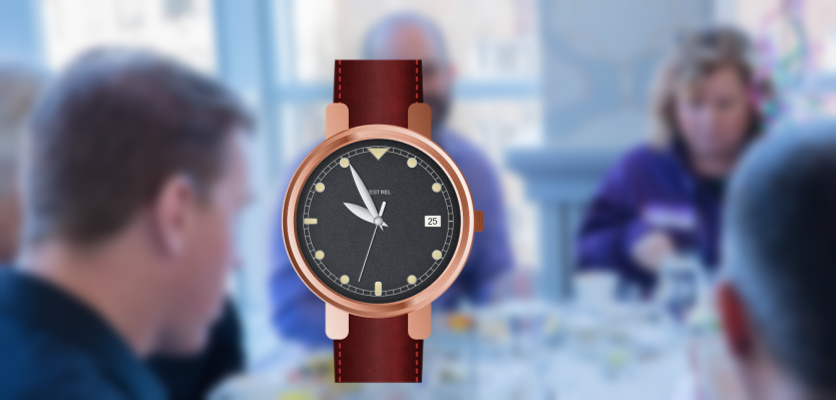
9:55:33
